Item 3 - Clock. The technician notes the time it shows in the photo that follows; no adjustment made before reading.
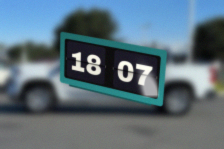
18:07
